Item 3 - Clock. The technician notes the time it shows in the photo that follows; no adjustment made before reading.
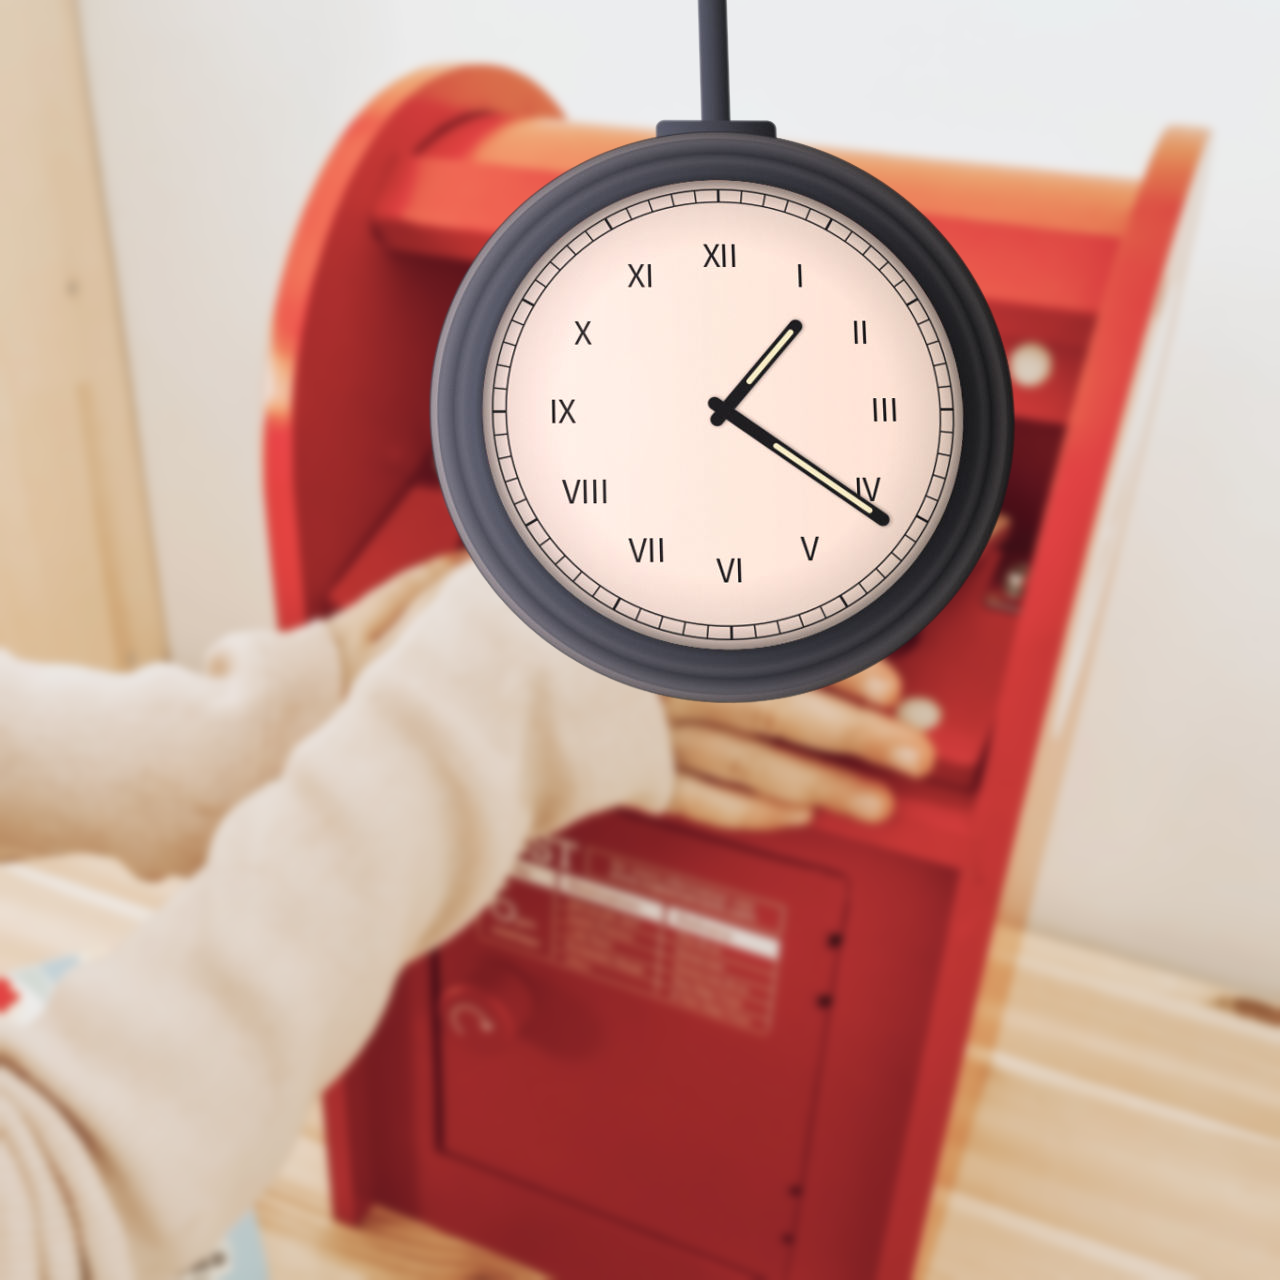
1:21
